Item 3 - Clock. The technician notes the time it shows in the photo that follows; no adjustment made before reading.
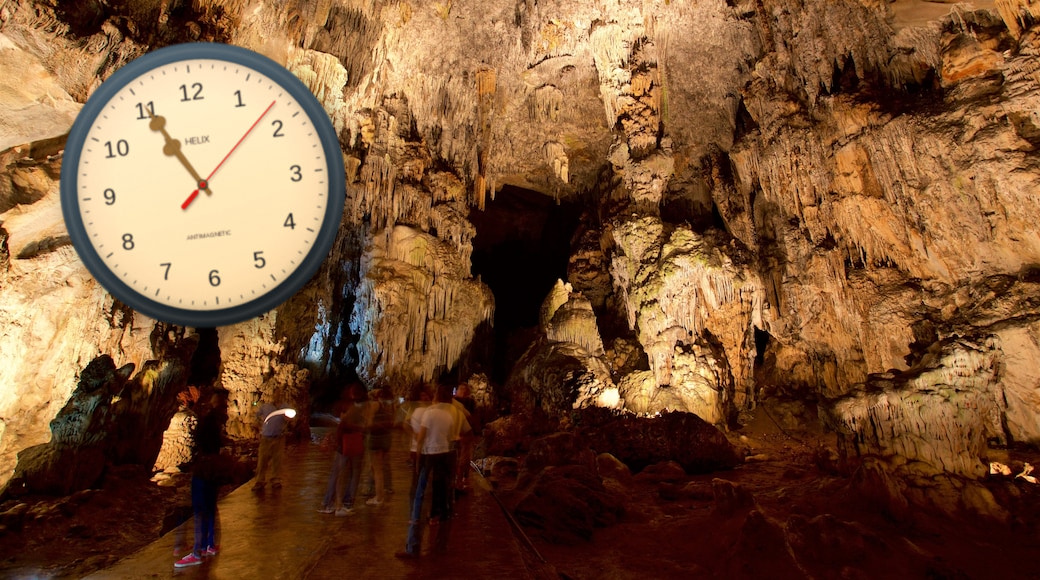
10:55:08
